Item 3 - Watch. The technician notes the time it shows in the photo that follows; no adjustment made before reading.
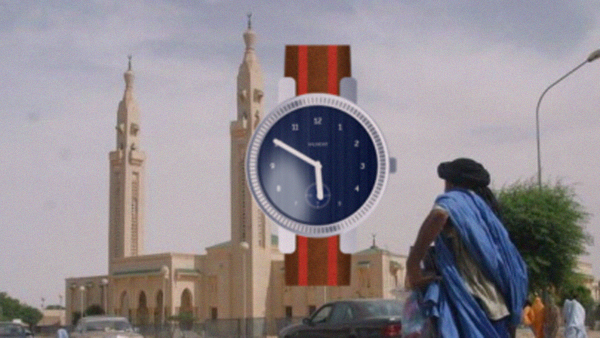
5:50
